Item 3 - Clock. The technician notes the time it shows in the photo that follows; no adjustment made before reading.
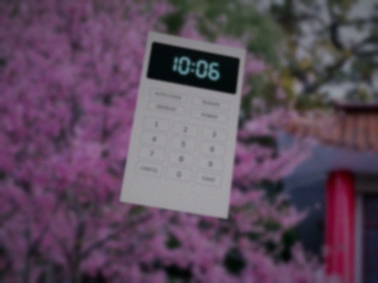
10:06
